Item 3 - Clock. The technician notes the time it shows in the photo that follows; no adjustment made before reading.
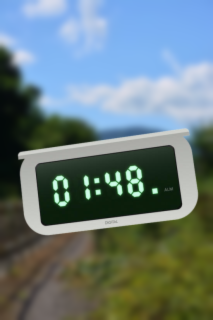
1:48
